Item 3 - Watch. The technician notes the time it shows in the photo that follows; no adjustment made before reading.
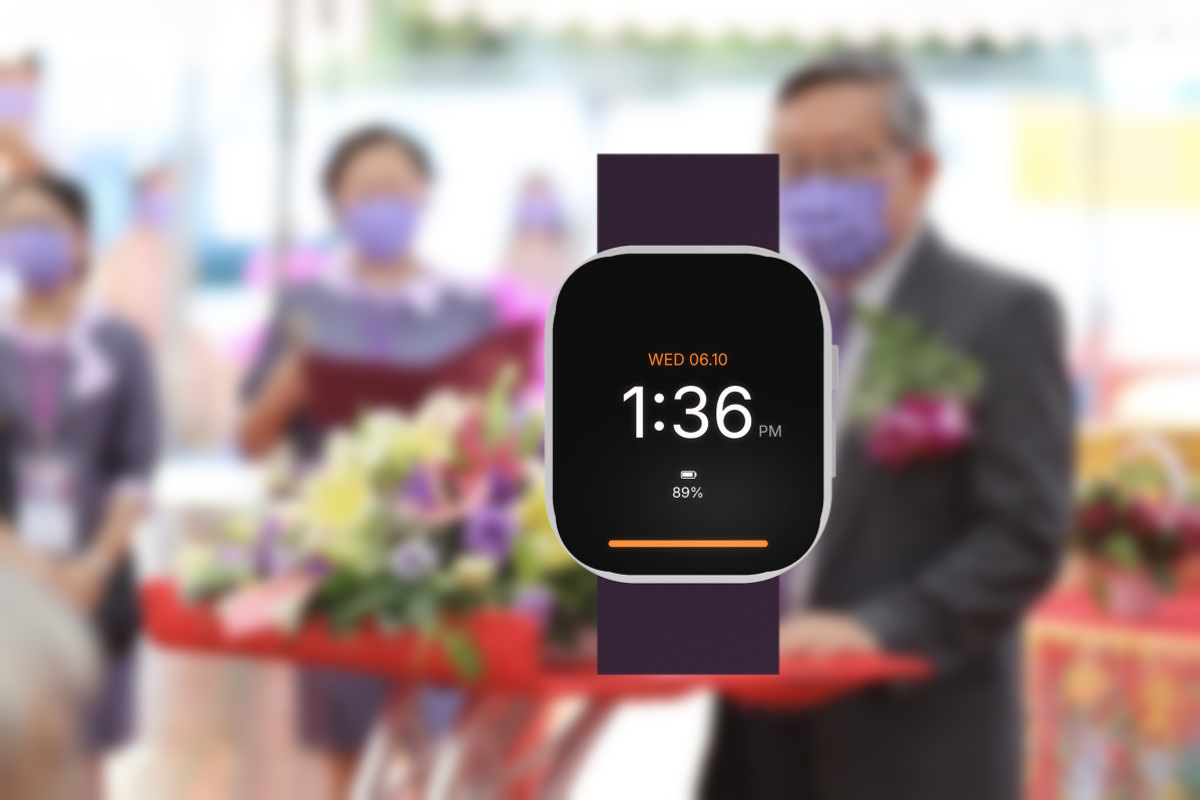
1:36
